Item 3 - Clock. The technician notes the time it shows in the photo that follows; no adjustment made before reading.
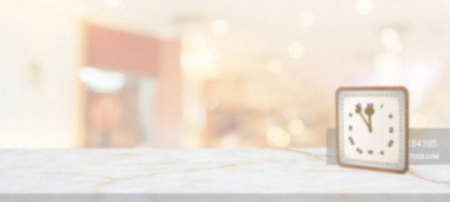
11:54
